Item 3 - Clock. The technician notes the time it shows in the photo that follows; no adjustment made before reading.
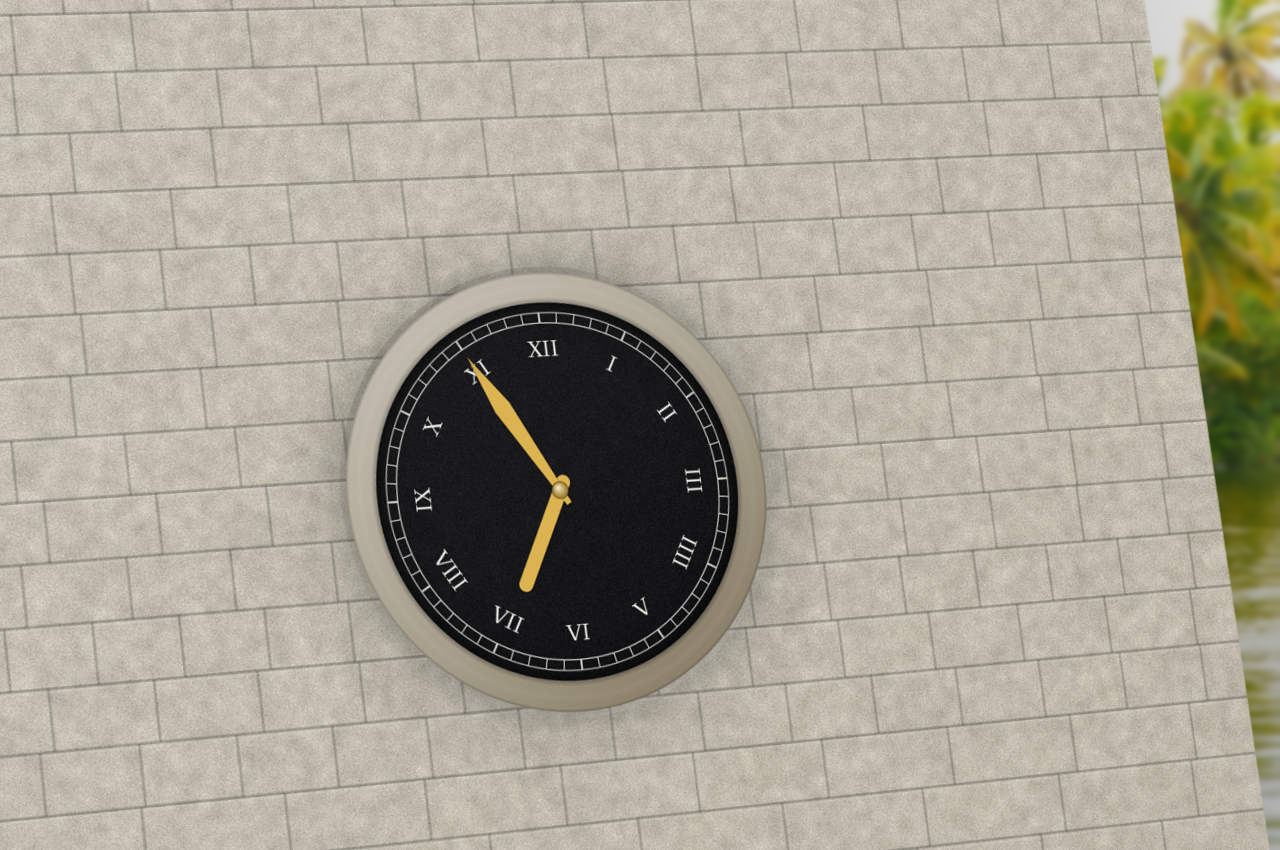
6:55
